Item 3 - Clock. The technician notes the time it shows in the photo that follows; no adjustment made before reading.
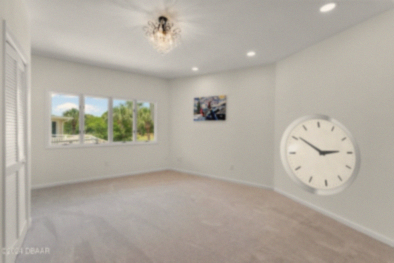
2:51
